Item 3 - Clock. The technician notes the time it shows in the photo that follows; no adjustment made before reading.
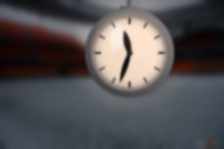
11:33
